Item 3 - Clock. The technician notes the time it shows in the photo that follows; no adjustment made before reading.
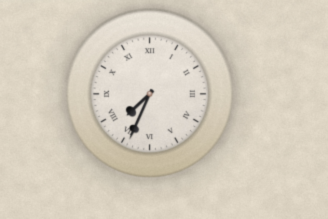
7:34
